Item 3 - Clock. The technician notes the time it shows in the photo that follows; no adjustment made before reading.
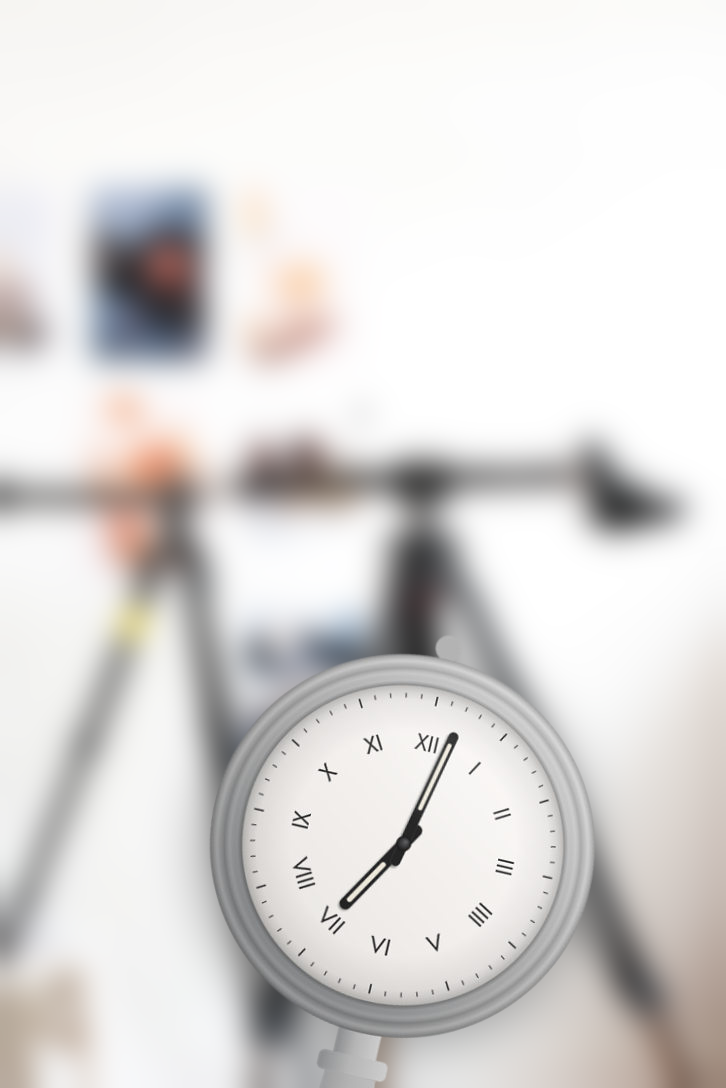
7:02
